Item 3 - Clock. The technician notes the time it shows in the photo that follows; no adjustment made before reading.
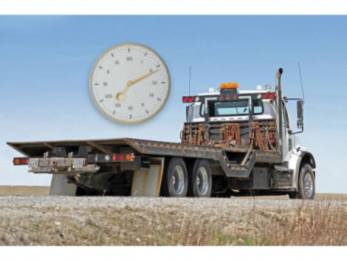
7:11
